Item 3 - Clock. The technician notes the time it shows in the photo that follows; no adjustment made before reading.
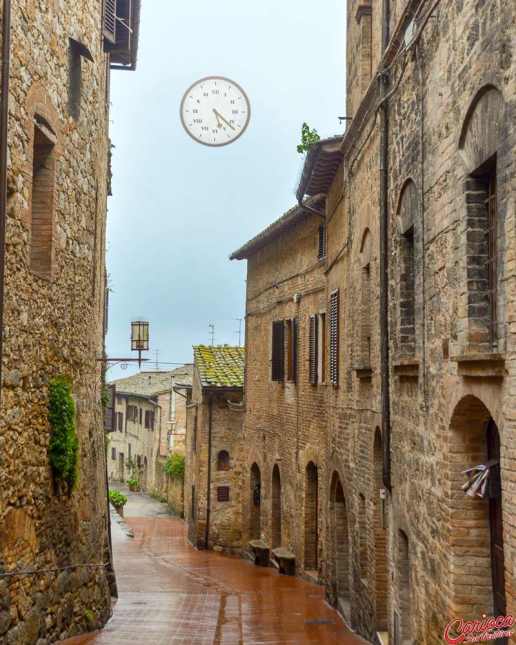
5:22
